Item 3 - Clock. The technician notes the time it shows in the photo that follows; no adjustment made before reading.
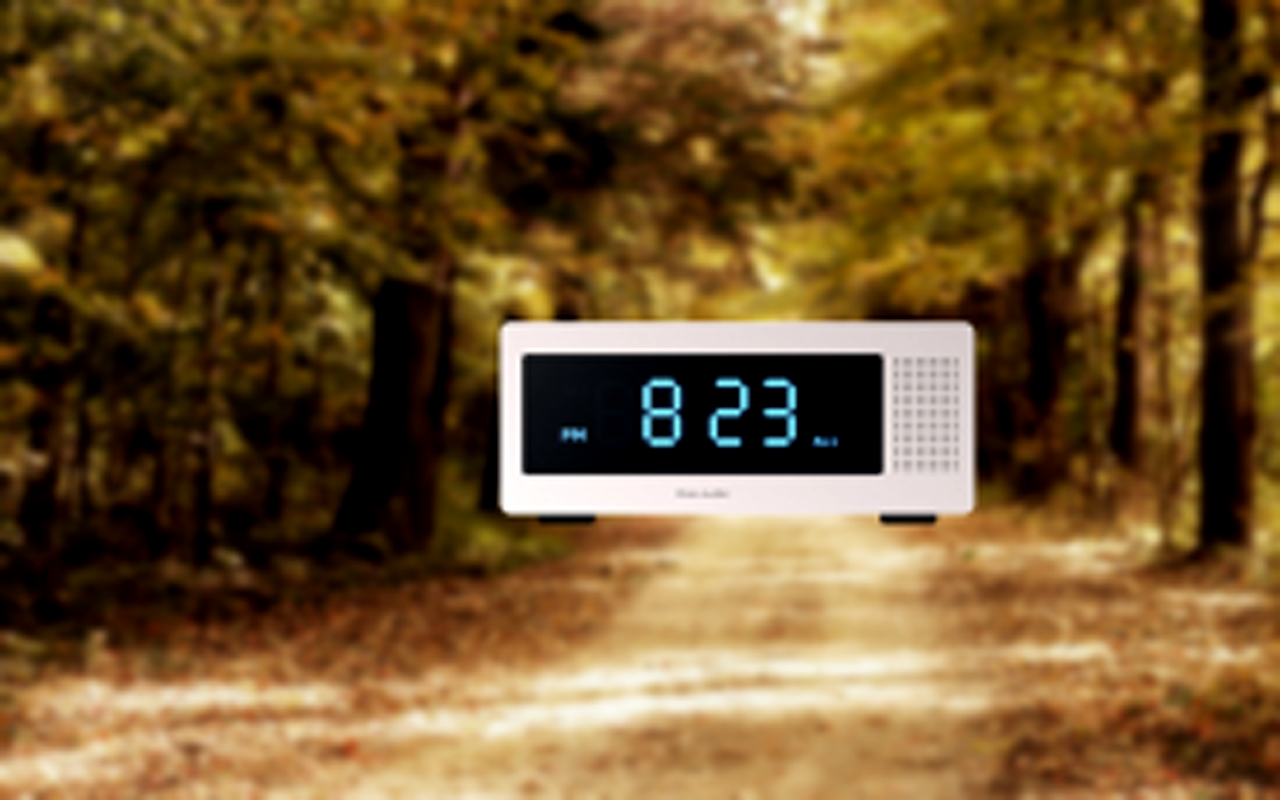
8:23
